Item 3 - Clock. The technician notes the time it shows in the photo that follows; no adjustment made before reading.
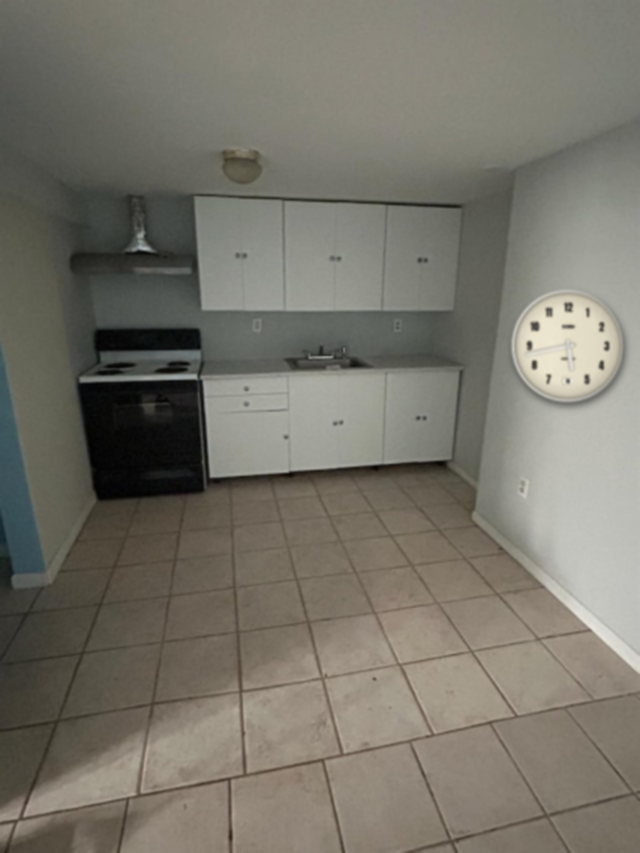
5:43
